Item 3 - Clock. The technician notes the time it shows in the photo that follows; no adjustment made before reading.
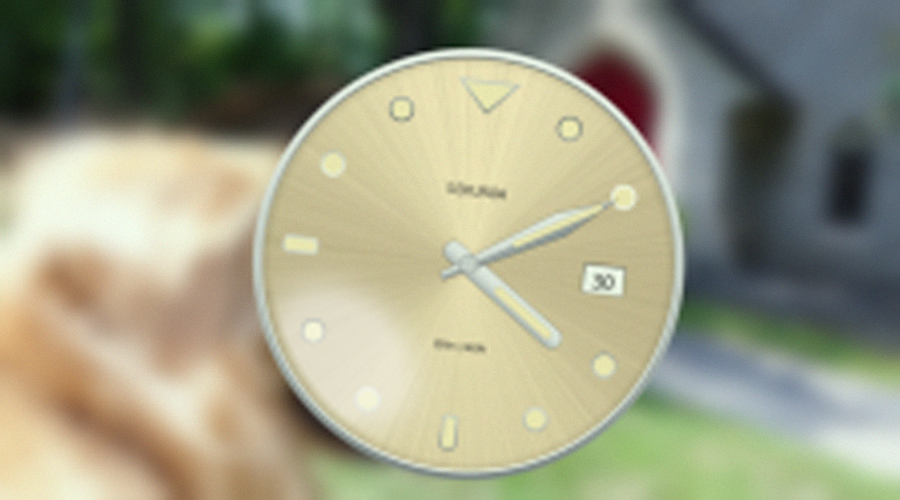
4:10
